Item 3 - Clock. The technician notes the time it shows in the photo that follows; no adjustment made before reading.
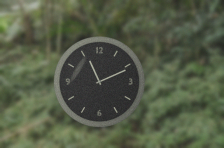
11:11
